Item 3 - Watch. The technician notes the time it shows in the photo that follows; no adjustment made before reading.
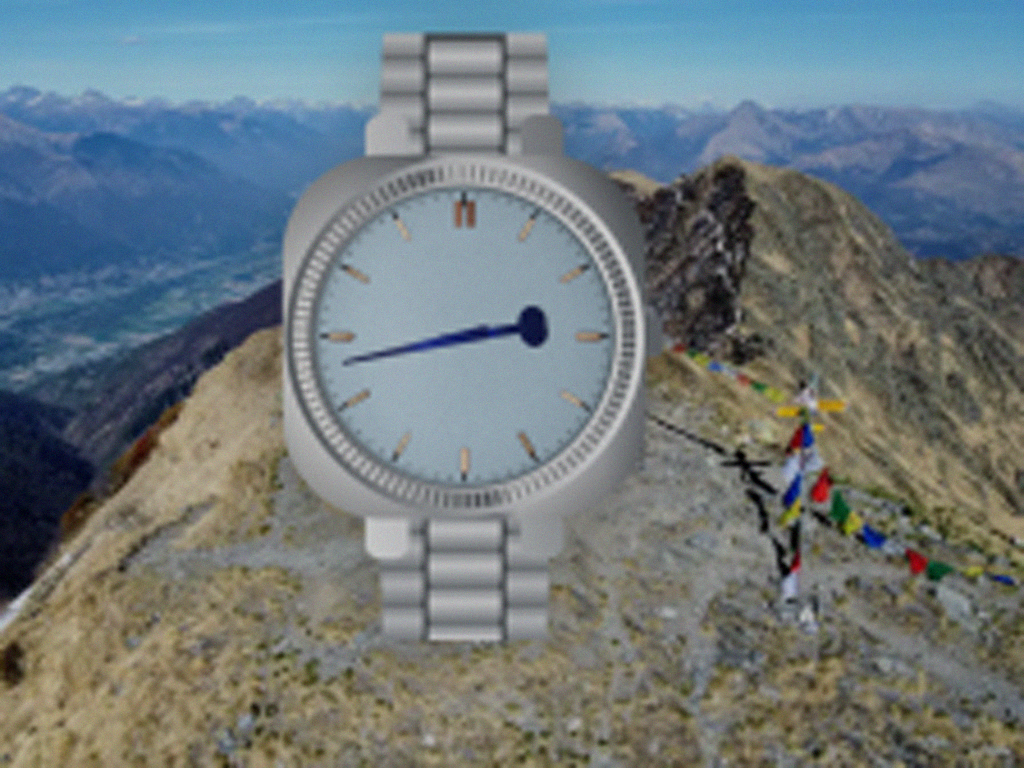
2:43
